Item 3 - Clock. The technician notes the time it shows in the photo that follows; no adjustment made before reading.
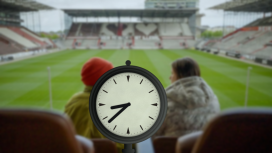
8:38
